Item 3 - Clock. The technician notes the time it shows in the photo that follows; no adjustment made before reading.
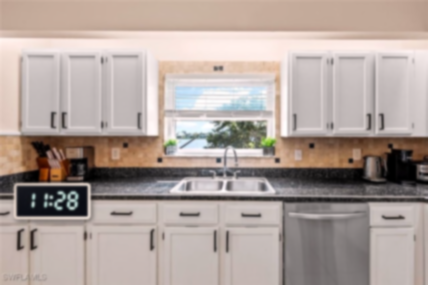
11:28
